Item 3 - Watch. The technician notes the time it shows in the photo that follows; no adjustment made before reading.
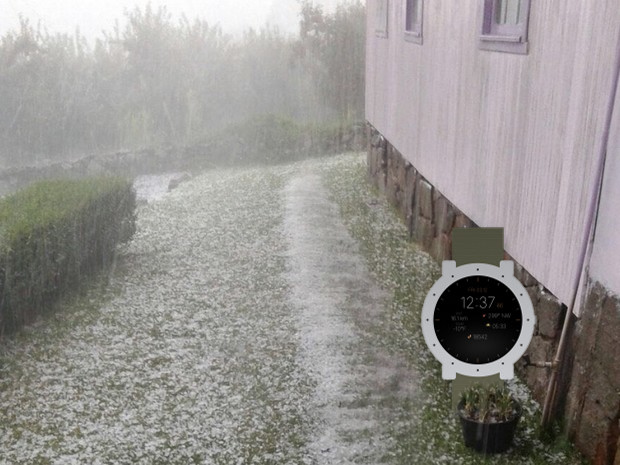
12:37
